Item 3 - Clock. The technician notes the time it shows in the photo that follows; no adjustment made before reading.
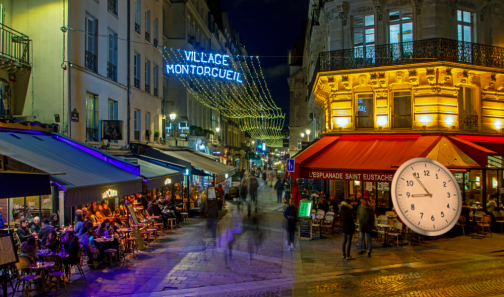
8:54
